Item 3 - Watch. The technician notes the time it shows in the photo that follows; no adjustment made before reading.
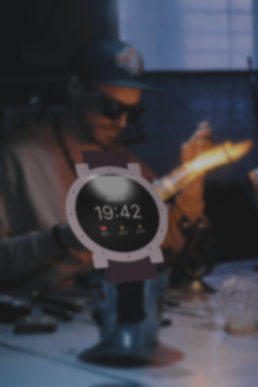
19:42
